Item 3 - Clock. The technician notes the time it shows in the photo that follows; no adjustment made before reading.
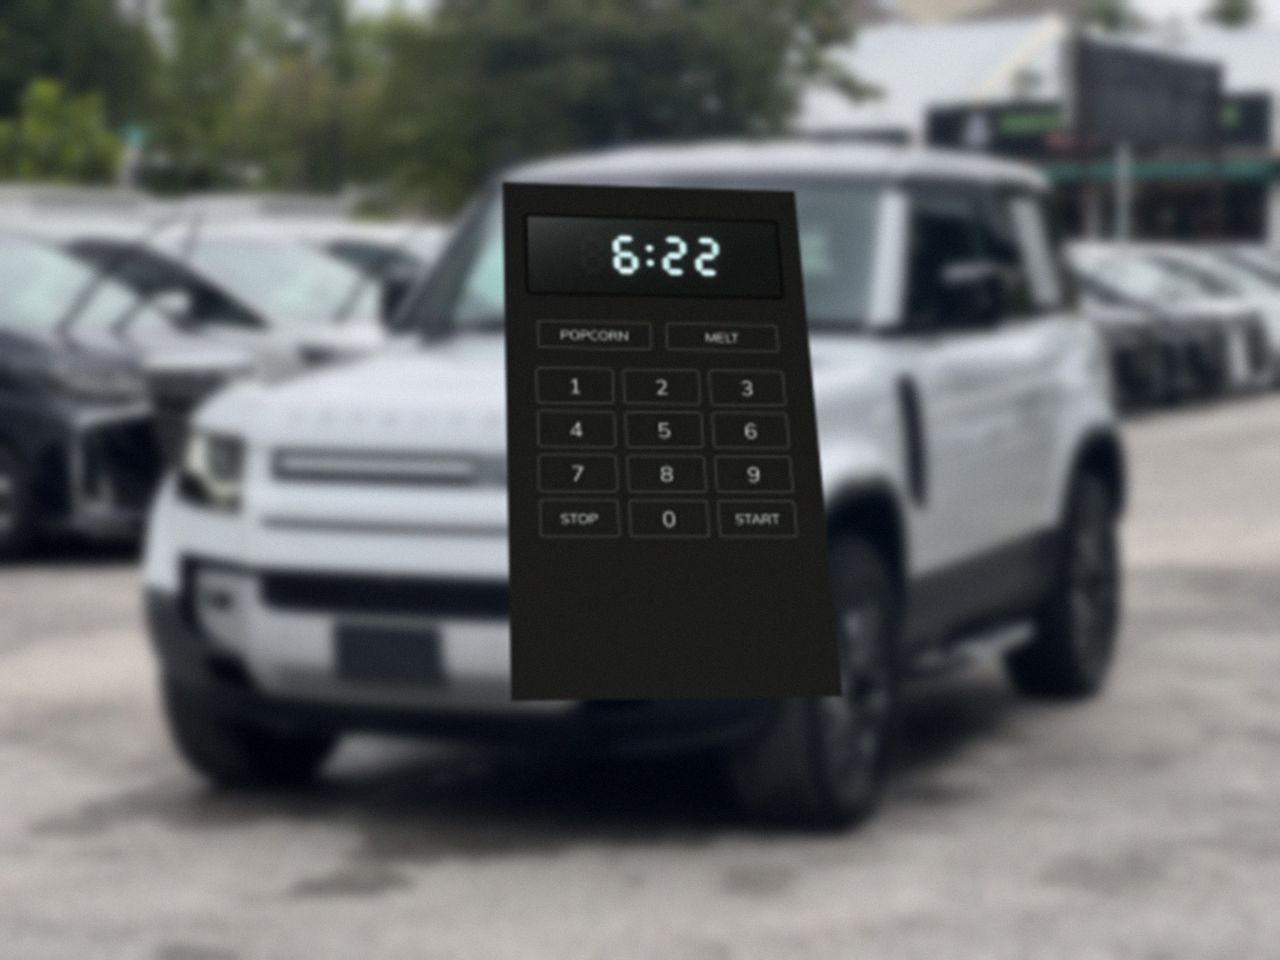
6:22
